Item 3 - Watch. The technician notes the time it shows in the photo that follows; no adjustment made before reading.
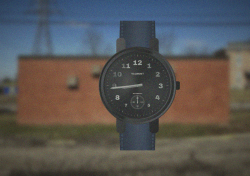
8:44
